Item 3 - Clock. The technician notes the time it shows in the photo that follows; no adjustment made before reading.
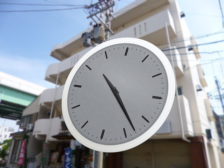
10:23
